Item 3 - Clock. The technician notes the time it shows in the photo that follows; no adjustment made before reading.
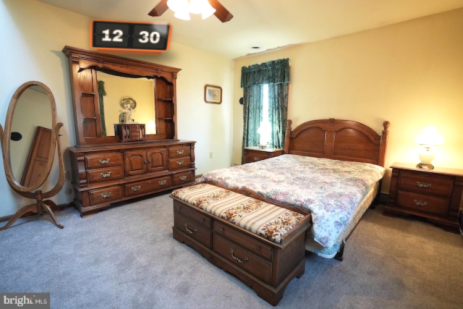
12:30
